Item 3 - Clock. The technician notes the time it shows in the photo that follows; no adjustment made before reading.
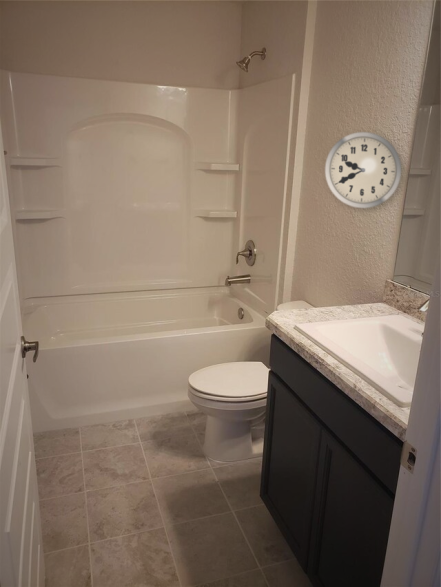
9:40
